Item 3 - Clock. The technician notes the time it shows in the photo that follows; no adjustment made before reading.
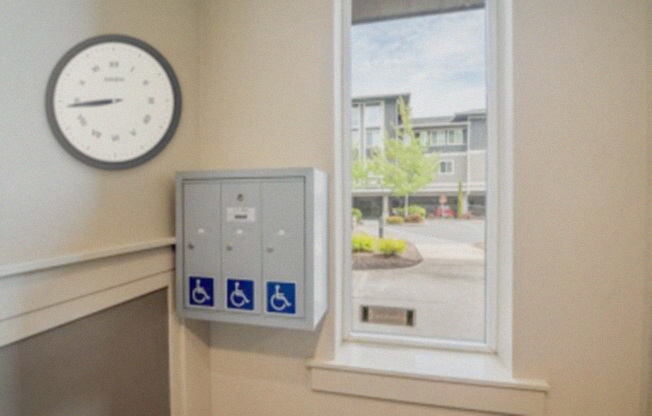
8:44
